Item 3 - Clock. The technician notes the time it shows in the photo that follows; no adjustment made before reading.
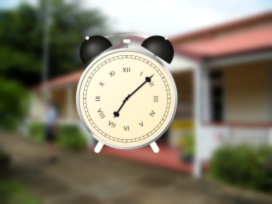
7:08
